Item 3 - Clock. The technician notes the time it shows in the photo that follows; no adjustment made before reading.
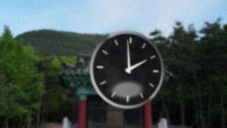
1:59
